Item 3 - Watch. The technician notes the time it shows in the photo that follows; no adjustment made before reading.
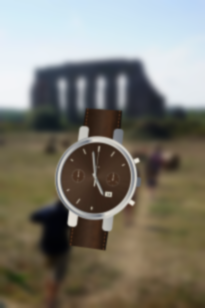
4:58
